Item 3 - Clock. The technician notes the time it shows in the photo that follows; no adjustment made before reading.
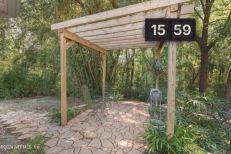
15:59
